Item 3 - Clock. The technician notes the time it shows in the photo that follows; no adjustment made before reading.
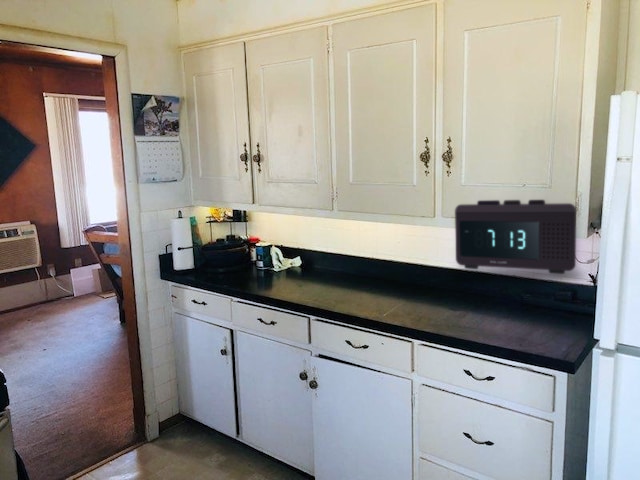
7:13
